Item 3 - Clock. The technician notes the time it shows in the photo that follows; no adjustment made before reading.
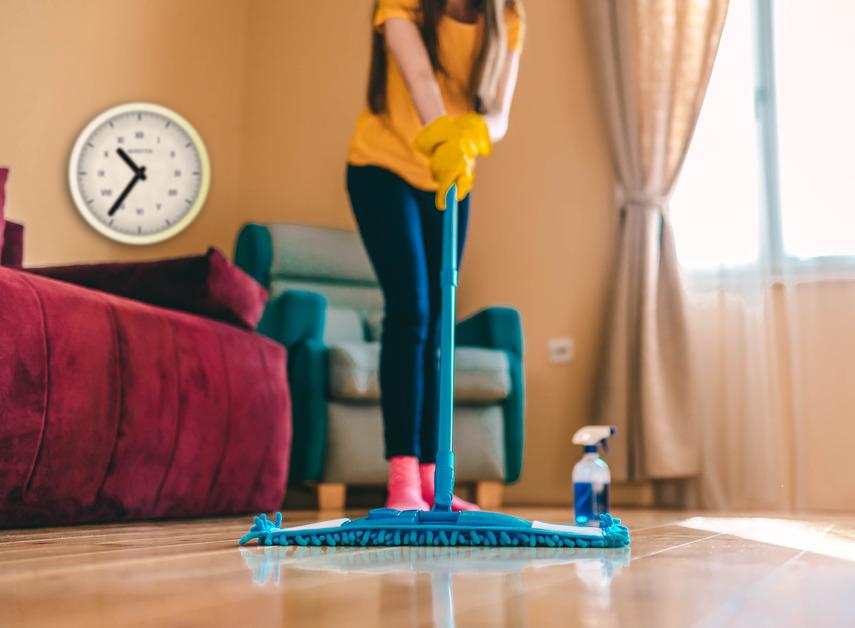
10:36
